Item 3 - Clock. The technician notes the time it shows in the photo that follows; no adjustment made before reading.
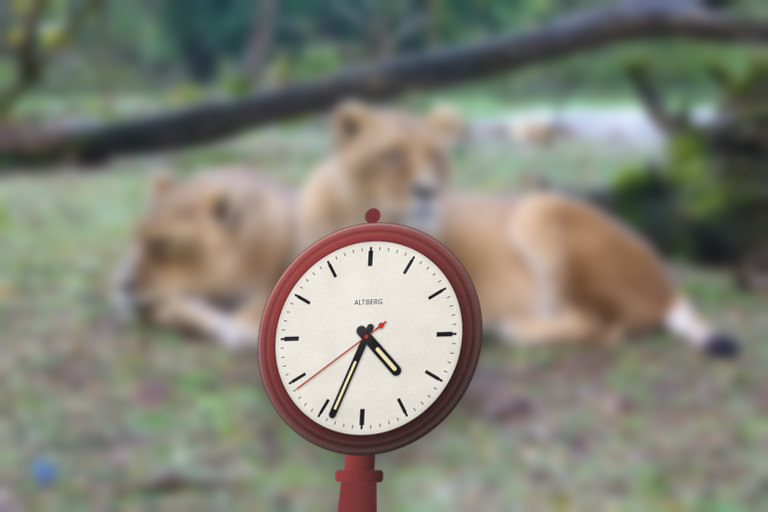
4:33:39
